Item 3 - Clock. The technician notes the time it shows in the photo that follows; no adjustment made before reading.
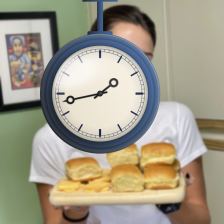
1:43
